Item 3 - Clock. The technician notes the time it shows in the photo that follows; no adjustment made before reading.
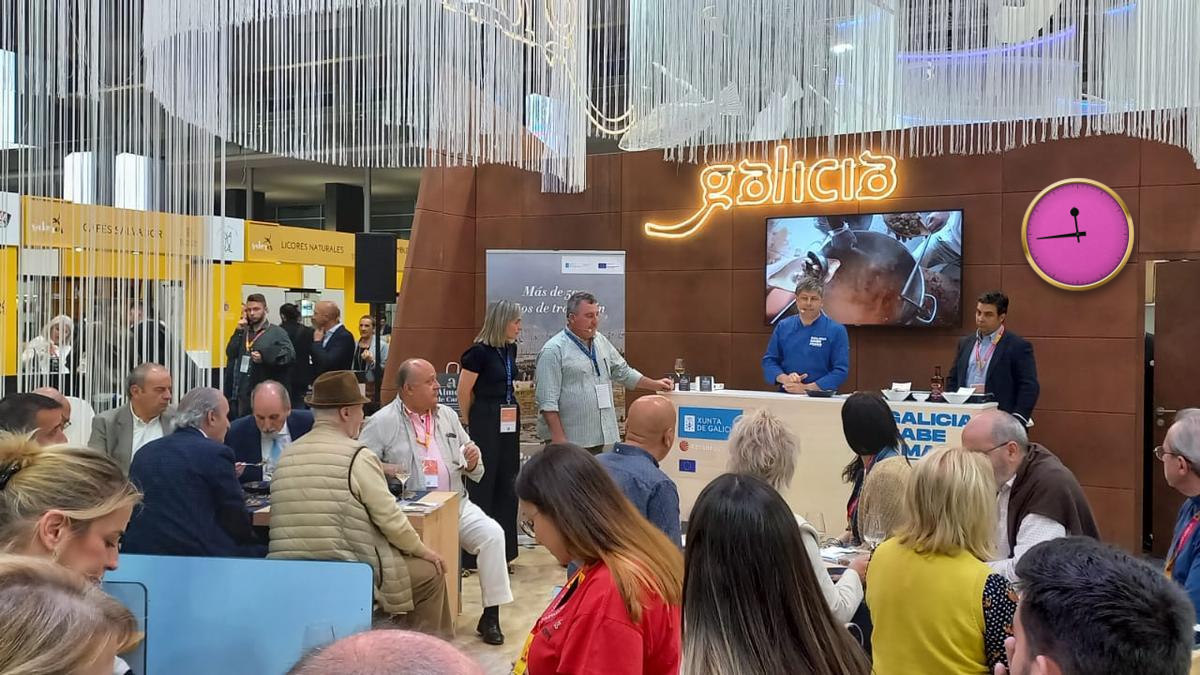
11:44
